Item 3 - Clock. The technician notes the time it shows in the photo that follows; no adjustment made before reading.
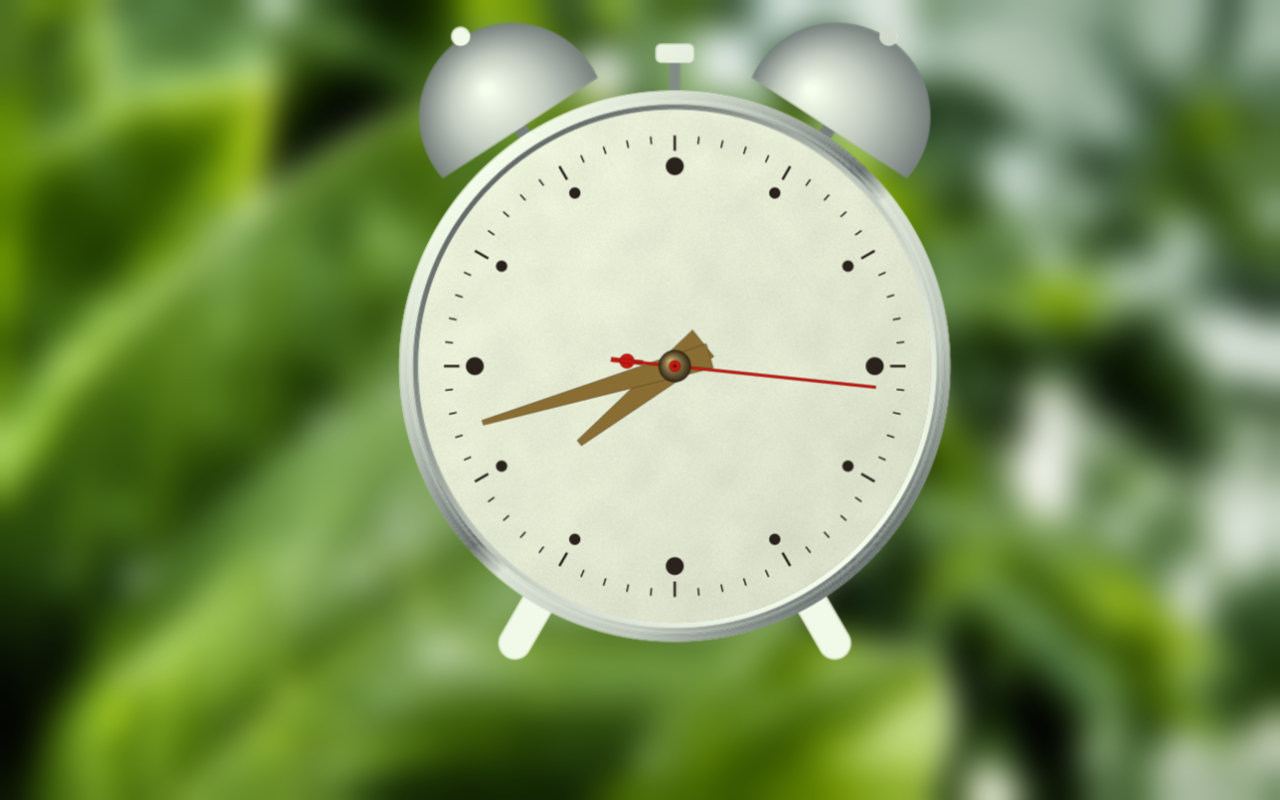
7:42:16
